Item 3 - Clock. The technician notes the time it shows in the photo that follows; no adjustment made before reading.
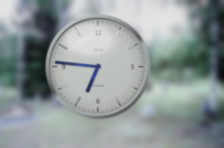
6:46
